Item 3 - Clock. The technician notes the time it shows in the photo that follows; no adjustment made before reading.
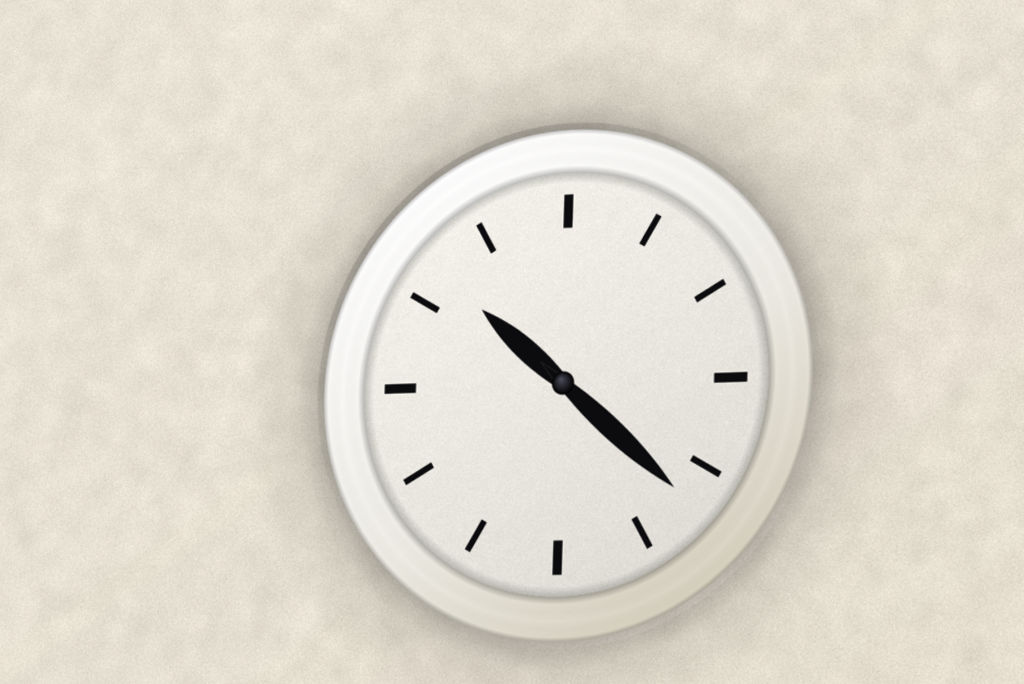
10:22
